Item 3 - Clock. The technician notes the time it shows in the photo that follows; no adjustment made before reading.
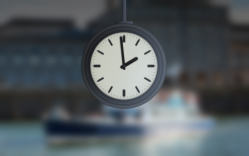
1:59
